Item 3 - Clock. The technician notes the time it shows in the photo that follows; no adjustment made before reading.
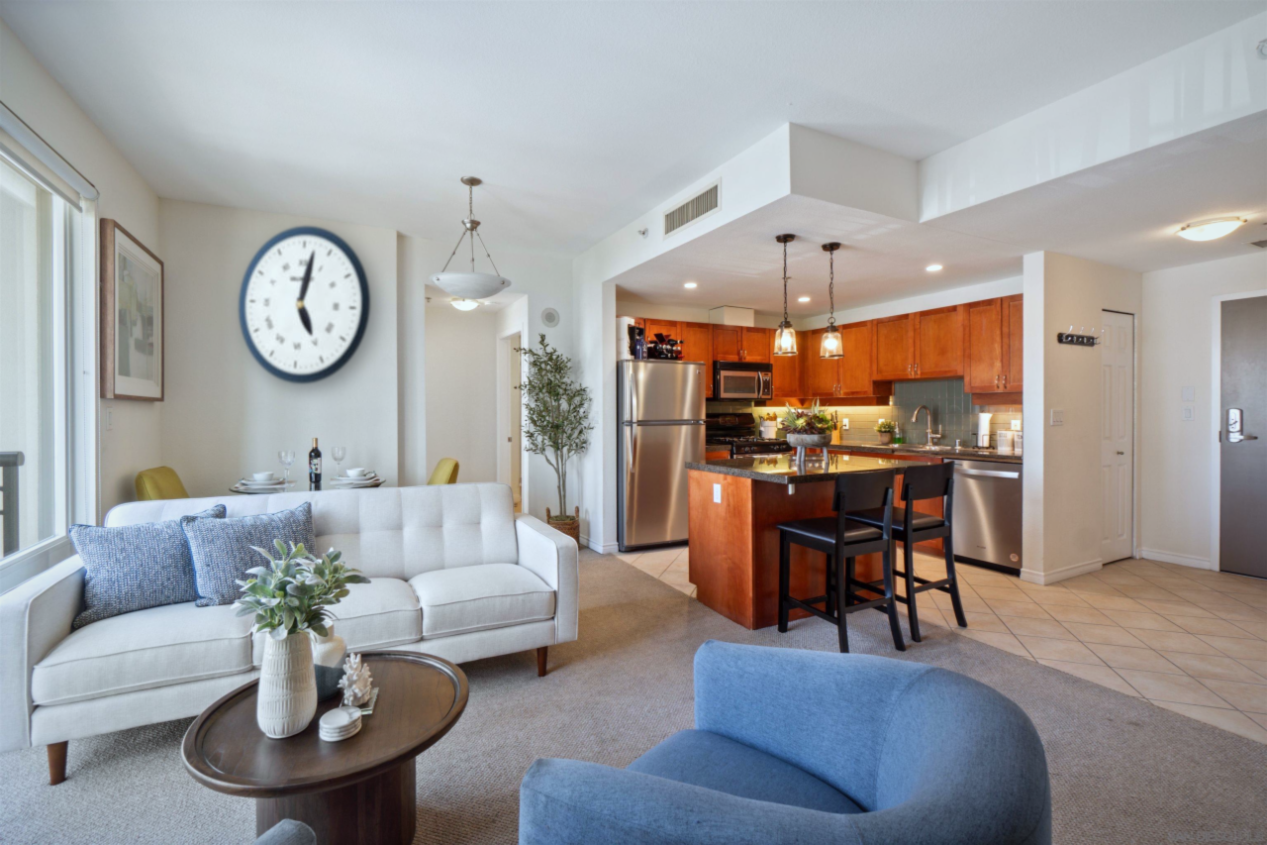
5:02
